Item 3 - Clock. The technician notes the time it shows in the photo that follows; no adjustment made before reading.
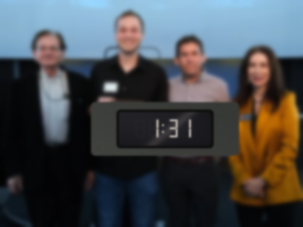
1:31
